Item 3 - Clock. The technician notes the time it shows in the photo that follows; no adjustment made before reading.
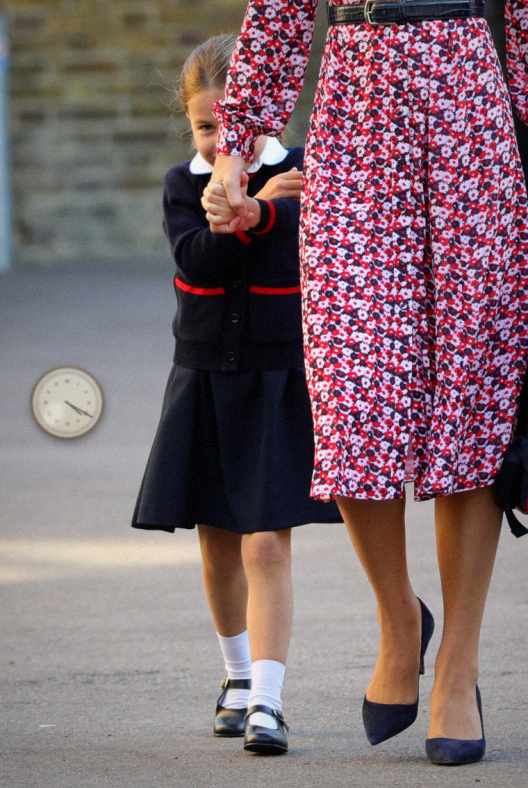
4:20
